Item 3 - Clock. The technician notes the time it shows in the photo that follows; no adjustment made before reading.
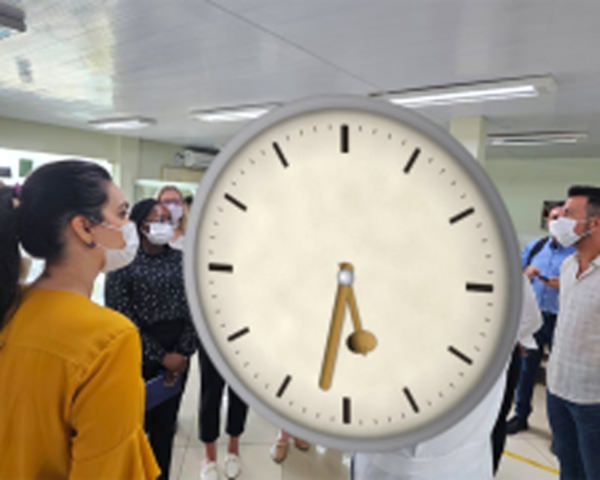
5:32
